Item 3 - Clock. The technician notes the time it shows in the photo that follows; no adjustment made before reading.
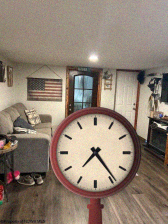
7:24
